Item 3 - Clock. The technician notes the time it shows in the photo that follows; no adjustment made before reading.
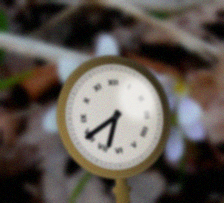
6:40
